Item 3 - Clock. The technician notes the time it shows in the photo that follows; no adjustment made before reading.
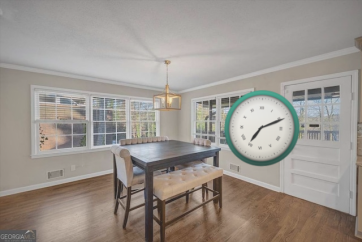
7:11
